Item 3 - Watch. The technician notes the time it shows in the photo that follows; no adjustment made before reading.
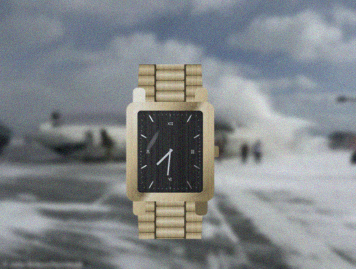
7:31
